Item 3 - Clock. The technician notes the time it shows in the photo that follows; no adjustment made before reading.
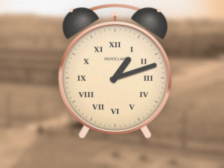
1:12
